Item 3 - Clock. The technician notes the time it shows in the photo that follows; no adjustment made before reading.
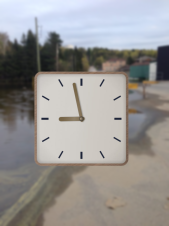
8:58
